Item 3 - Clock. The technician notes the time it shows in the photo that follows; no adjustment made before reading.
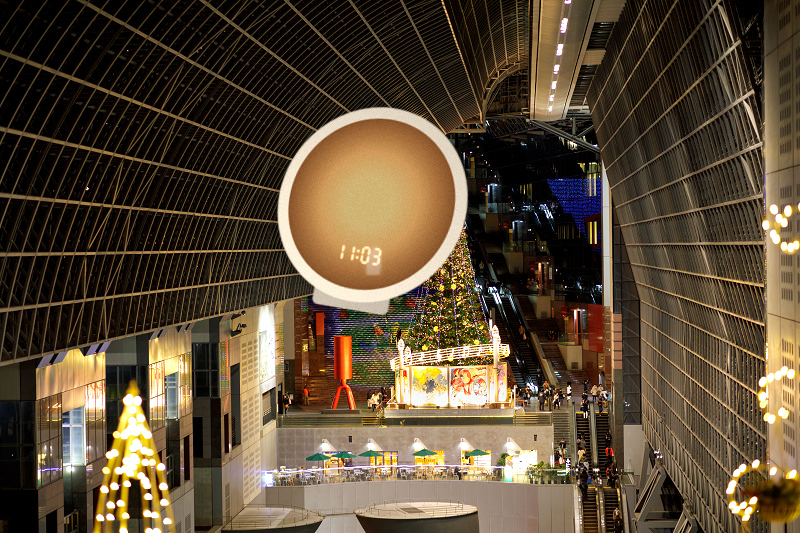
11:03
